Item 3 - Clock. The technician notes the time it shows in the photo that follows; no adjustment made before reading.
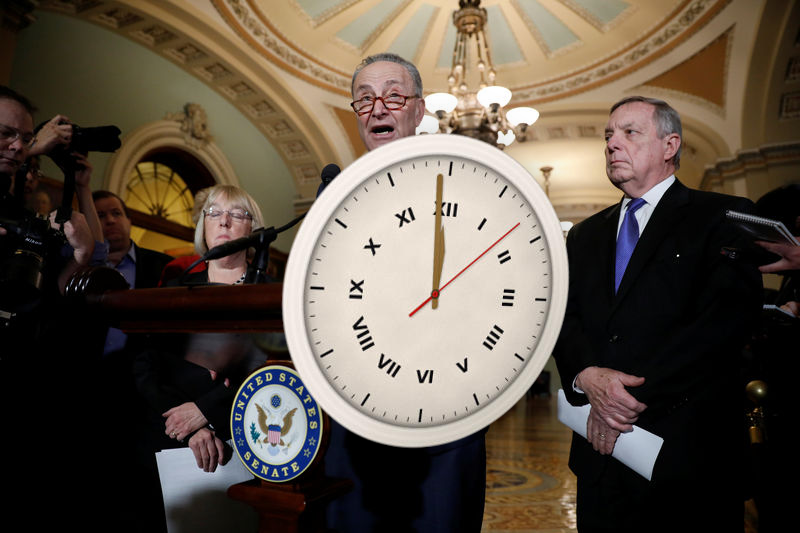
11:59:08
